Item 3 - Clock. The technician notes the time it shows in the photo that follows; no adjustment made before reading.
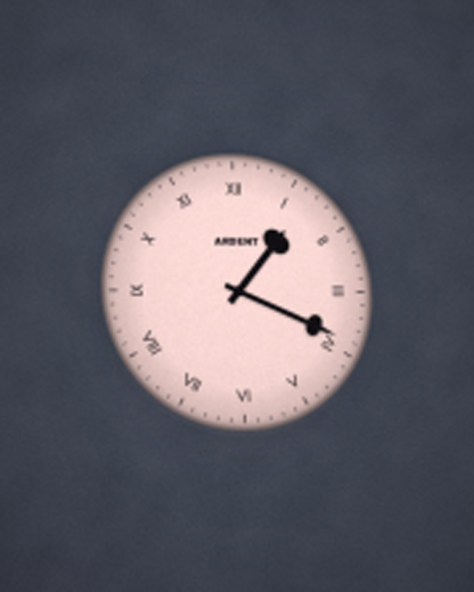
1:19
